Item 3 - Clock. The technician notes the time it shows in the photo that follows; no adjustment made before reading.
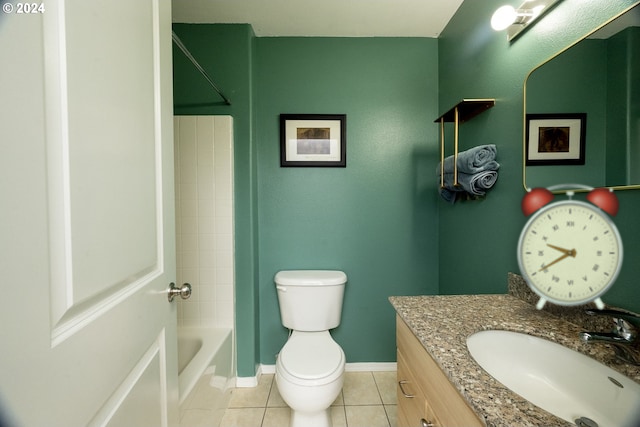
9:40
